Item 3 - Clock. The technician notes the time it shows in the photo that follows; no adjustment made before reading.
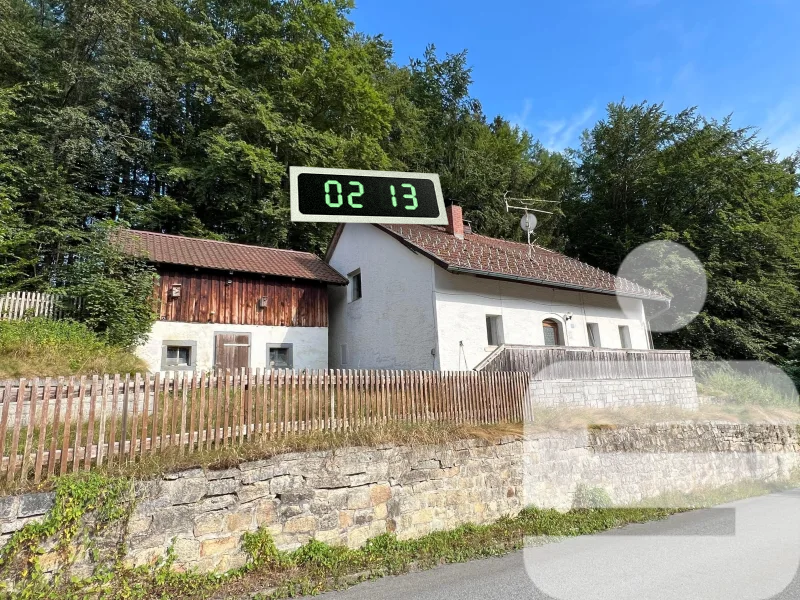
2:13
